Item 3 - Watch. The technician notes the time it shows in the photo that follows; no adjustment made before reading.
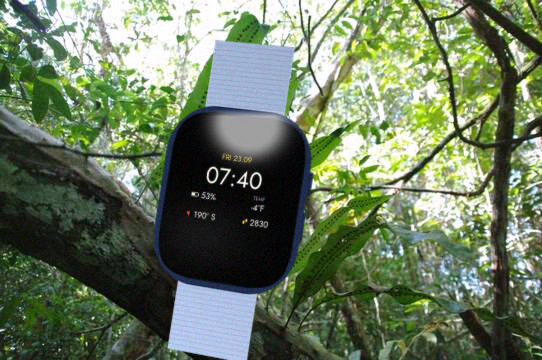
7:40
